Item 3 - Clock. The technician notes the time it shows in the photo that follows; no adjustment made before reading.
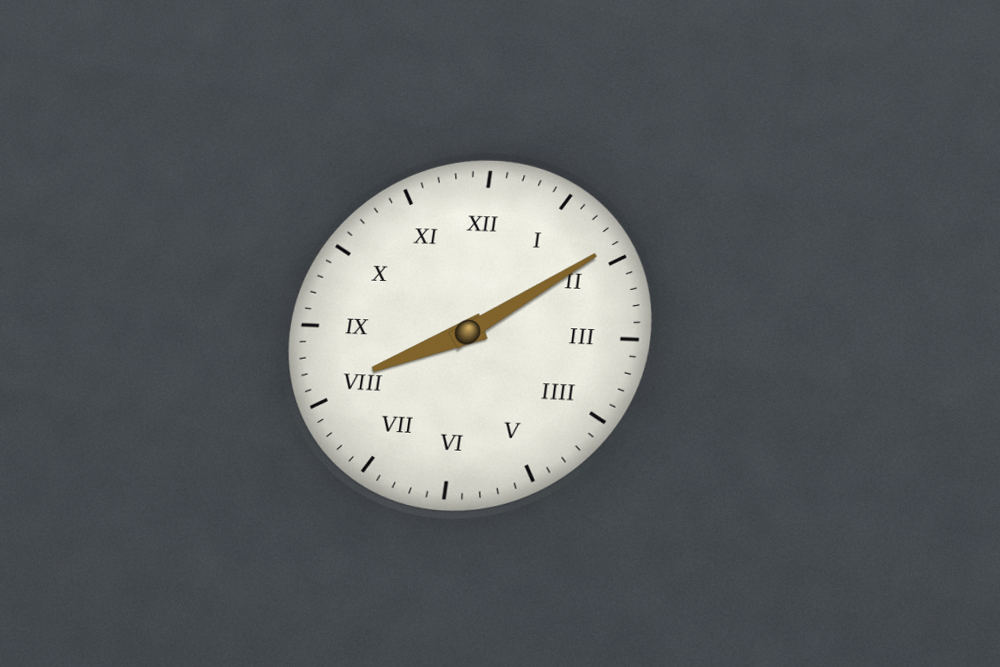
8:09
